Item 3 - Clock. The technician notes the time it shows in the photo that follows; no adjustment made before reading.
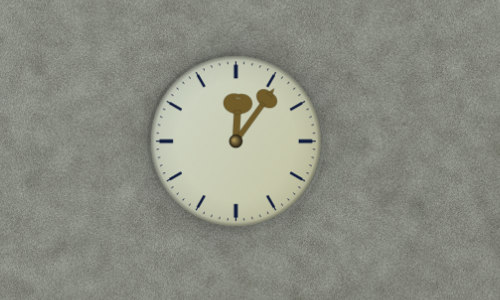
12:06
